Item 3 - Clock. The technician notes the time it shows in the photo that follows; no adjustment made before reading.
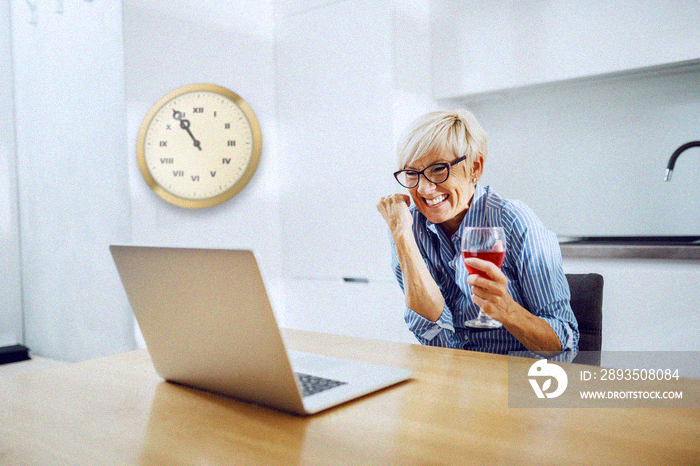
10:54
